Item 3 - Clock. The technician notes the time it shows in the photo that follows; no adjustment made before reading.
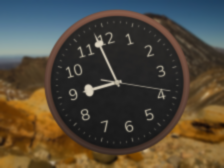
8:58:19
